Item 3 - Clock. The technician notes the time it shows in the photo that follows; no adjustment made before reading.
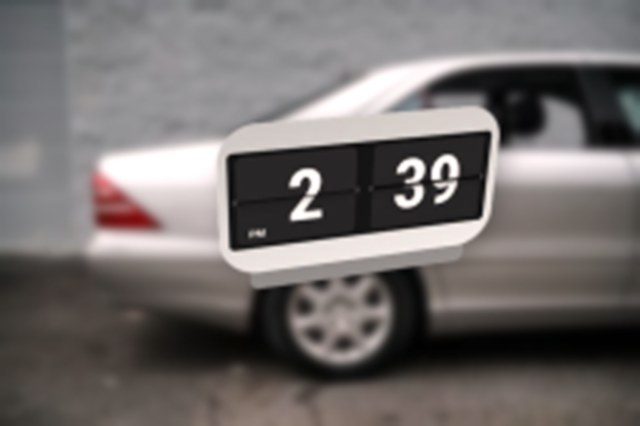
2:39
